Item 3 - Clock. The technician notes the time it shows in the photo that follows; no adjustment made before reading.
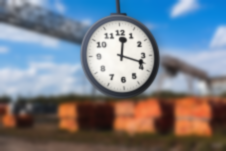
12:18
